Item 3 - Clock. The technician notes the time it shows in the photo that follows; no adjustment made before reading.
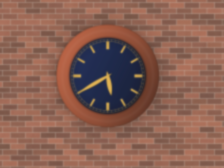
5:40
